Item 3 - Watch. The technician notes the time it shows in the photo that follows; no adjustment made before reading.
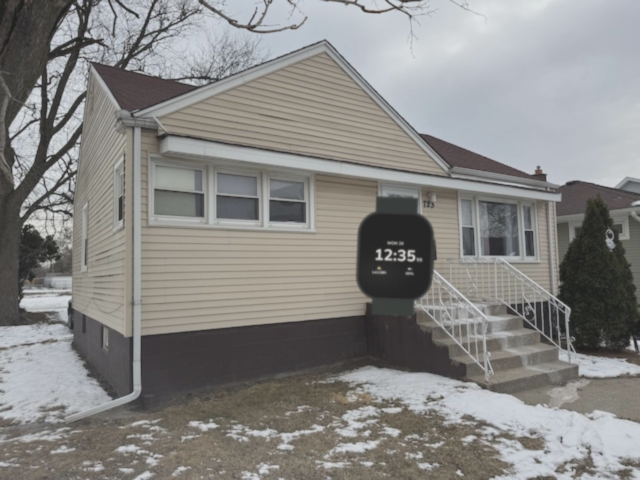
12:35
